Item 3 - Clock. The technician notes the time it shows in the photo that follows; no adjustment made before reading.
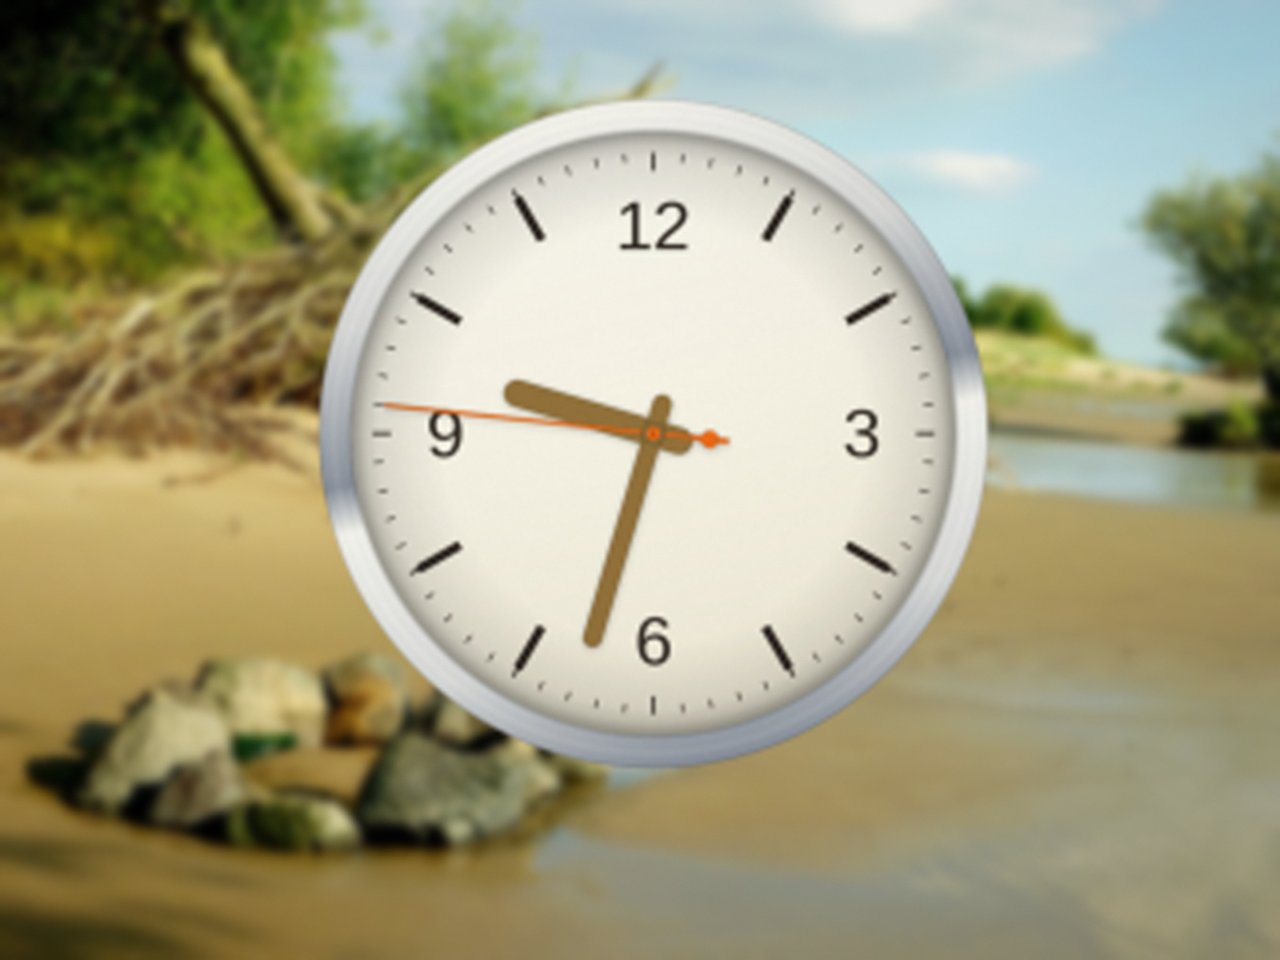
9:32:46
